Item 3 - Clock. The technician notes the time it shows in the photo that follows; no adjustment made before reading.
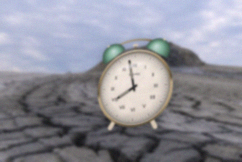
7:58
